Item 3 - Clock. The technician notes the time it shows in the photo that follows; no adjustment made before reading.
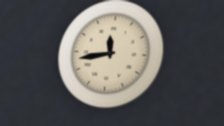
11:43
